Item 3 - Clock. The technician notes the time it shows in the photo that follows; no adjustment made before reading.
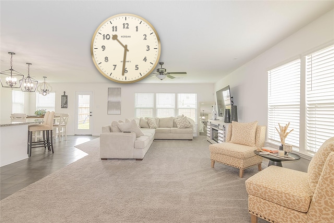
10:31
